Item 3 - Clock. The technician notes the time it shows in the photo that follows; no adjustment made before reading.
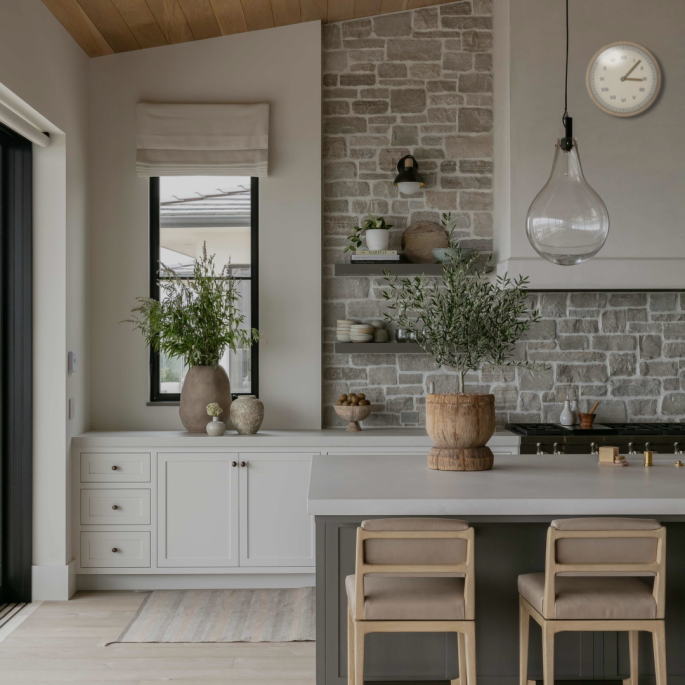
3:07
